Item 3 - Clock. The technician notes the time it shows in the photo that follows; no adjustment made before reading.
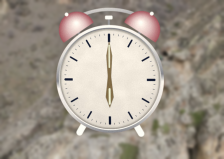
6:00
